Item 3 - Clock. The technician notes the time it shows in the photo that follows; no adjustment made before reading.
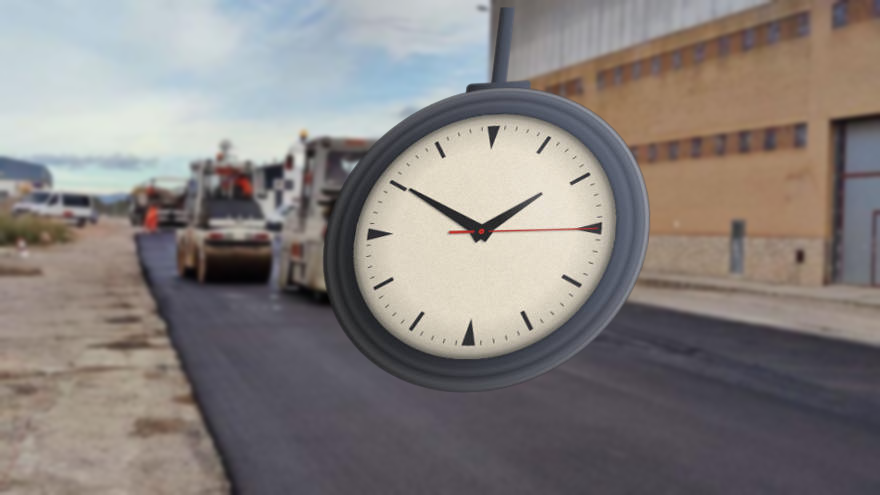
1:50:15
